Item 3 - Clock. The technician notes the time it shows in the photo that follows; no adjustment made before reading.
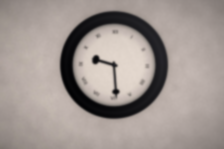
9:29
